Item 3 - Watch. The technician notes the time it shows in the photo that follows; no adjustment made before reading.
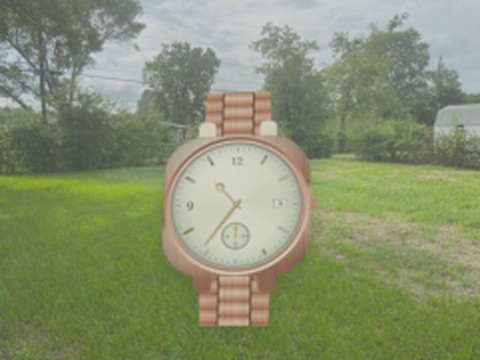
10:36
